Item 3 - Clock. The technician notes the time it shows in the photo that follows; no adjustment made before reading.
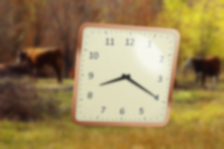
8:20
